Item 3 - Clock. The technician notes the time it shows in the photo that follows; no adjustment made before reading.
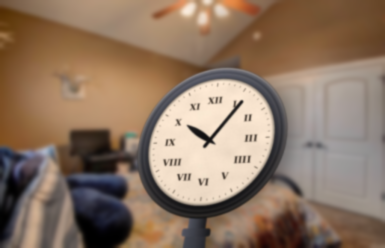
10:06
